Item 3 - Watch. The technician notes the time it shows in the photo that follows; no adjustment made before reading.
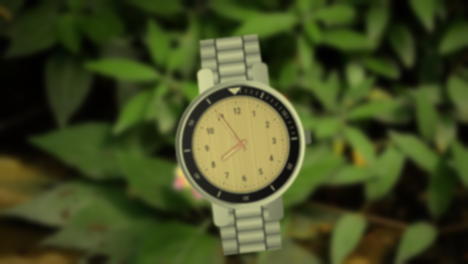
7:55
